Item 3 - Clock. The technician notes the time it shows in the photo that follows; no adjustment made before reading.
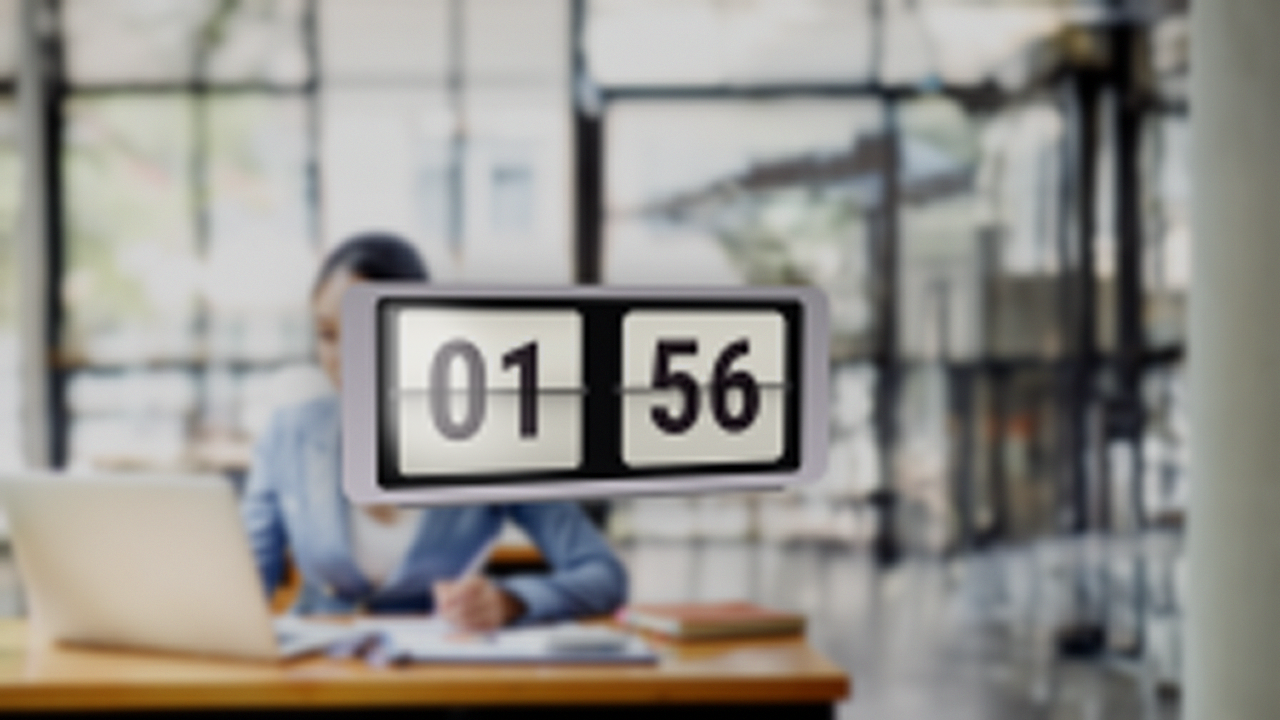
1:56
